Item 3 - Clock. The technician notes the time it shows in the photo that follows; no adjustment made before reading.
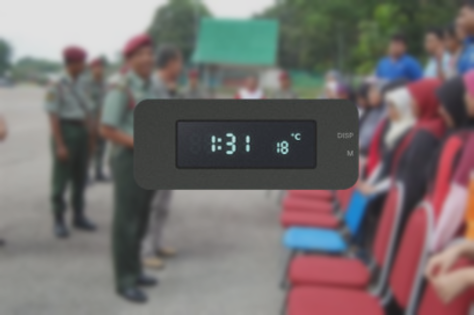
1:31
